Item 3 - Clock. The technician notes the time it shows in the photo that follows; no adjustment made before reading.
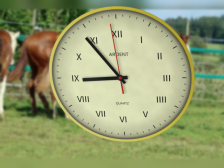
8:53:59
